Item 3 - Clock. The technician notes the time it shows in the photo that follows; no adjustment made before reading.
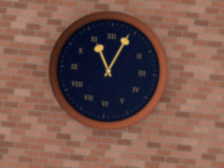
11:04
